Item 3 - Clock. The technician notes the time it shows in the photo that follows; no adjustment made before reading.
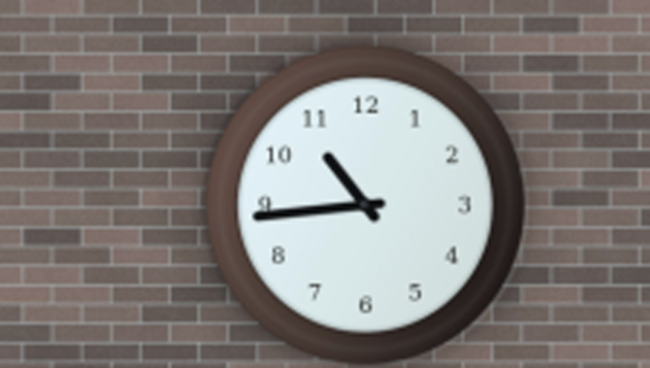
10:44
